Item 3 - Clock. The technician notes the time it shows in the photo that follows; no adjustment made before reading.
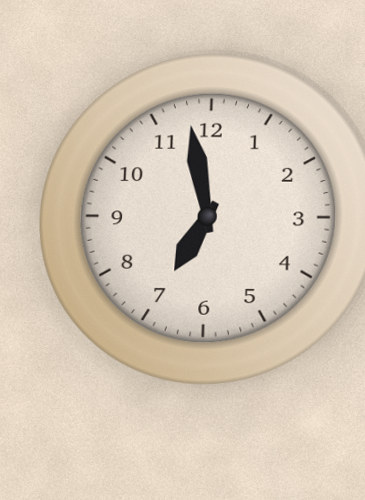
6:58
